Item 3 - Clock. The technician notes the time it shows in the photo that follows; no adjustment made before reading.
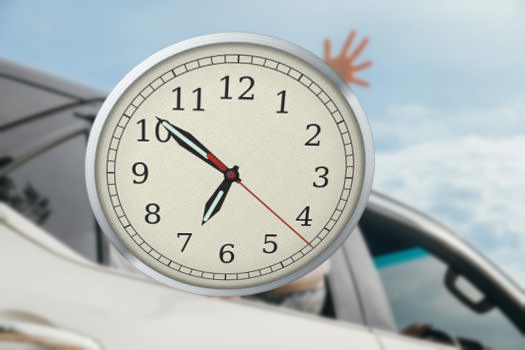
6:51:22
